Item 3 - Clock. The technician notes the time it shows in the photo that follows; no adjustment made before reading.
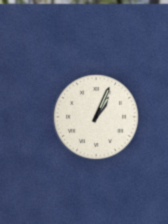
1:04
